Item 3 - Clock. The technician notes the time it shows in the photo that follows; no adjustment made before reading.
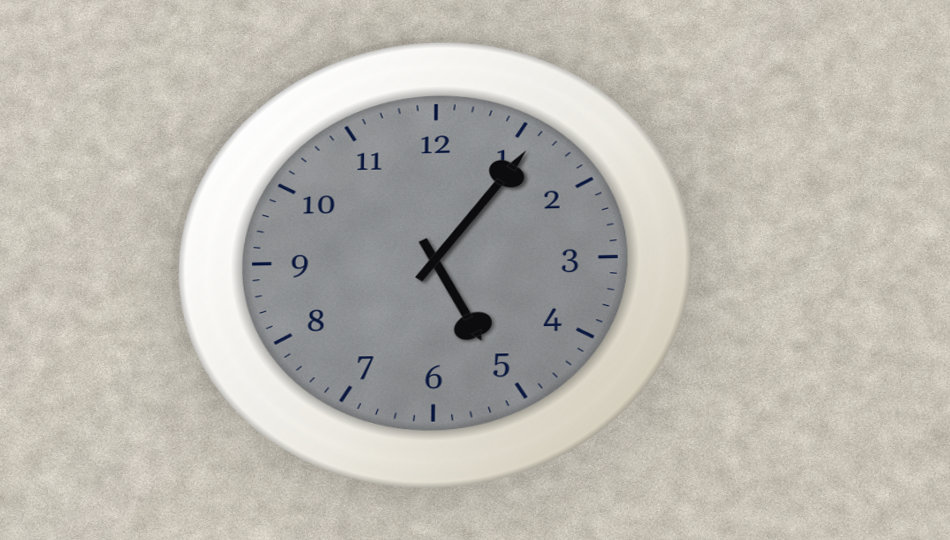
5:06
